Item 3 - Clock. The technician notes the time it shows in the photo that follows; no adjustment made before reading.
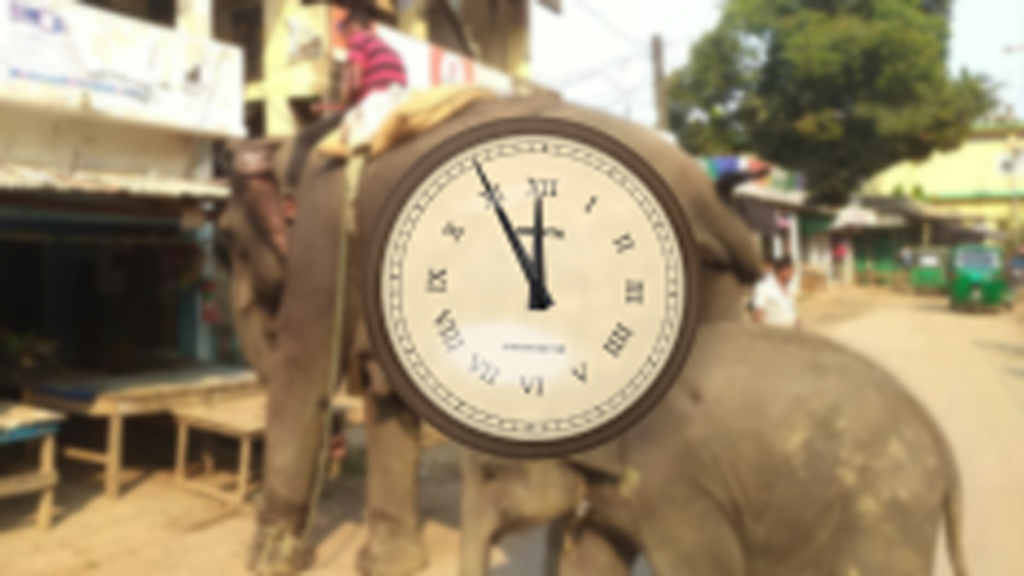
11:55
